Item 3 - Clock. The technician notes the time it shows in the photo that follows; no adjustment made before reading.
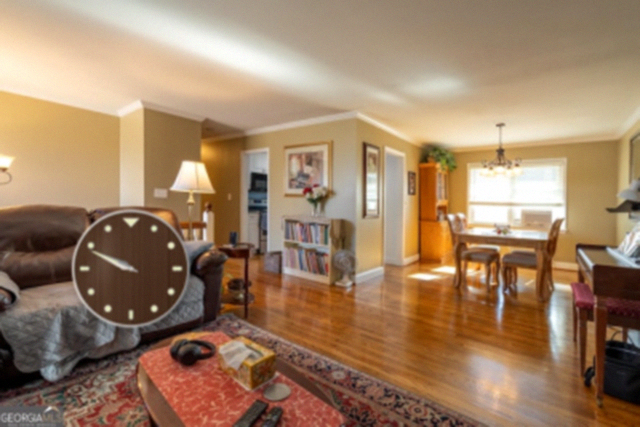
9:49
